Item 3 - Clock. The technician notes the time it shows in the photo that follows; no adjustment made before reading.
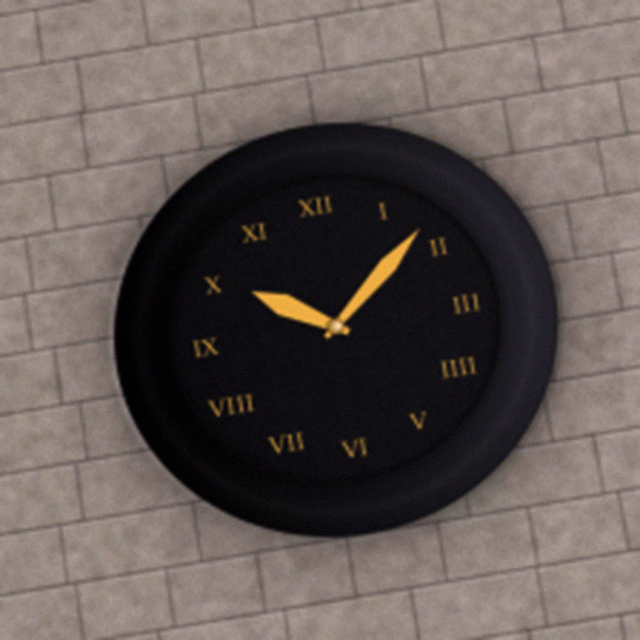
10:08
